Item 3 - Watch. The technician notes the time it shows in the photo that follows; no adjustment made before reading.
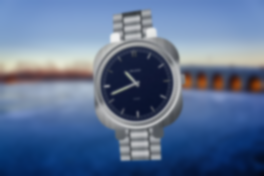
10:42
